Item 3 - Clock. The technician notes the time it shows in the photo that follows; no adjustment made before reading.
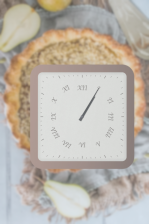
1:05
